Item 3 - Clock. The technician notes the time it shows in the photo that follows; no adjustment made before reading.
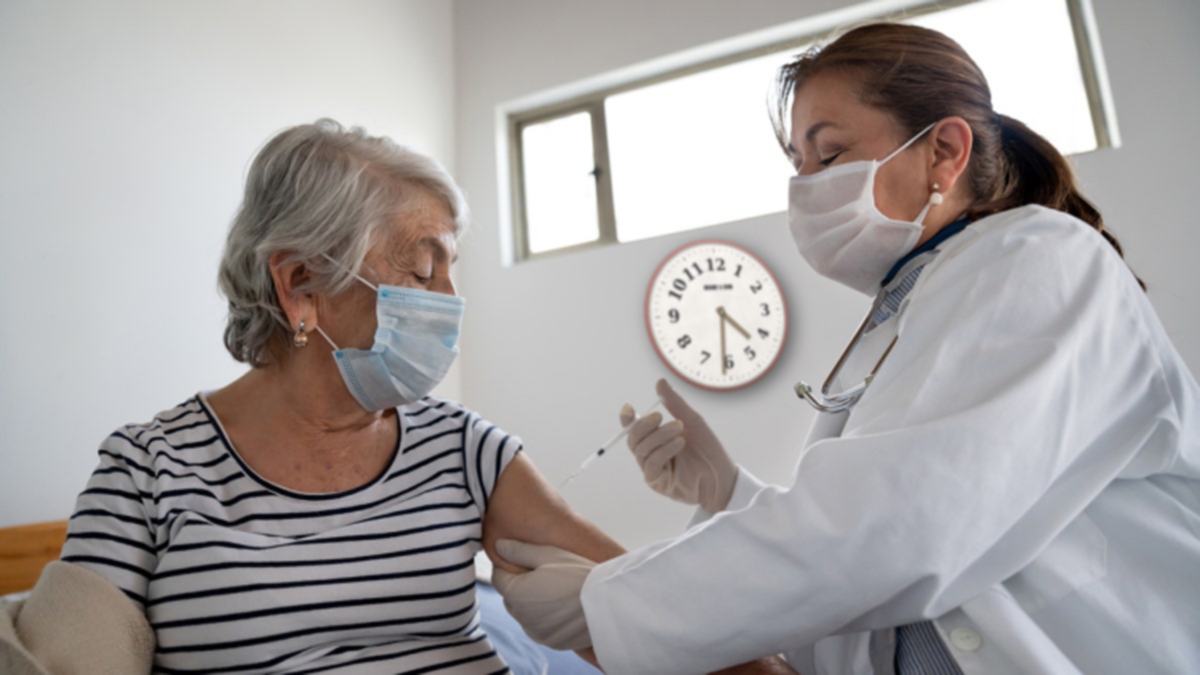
4:31
